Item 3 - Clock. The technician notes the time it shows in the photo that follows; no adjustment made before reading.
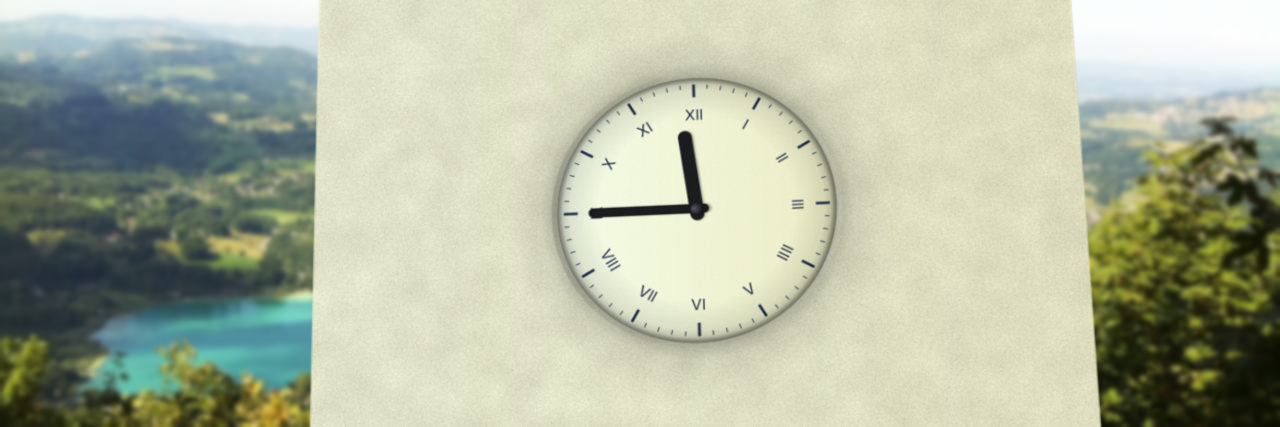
11:45
